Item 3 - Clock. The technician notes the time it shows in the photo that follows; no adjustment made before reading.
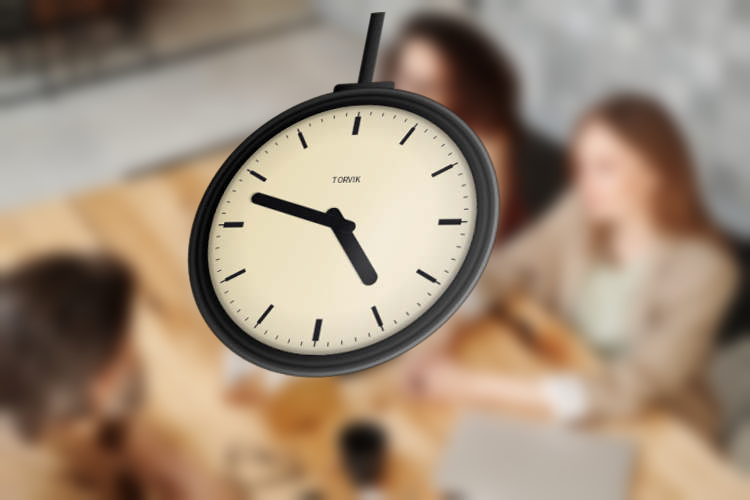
4:48
